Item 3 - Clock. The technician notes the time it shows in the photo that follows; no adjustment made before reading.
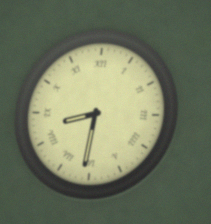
8:31
